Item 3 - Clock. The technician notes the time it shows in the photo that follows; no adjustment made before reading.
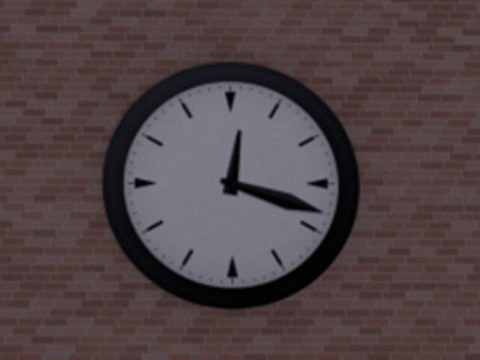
12:18
